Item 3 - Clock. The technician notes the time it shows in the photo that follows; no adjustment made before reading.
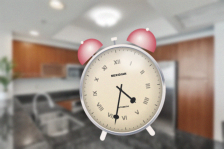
4:33
